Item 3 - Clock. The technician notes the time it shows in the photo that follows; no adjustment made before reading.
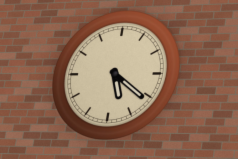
5:21
